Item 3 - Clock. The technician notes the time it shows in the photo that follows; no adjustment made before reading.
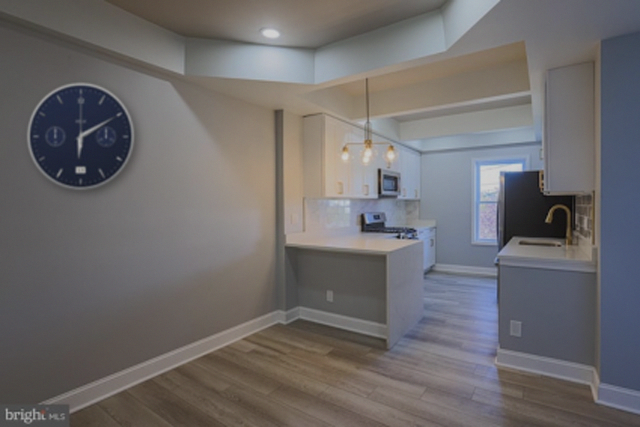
6:10
